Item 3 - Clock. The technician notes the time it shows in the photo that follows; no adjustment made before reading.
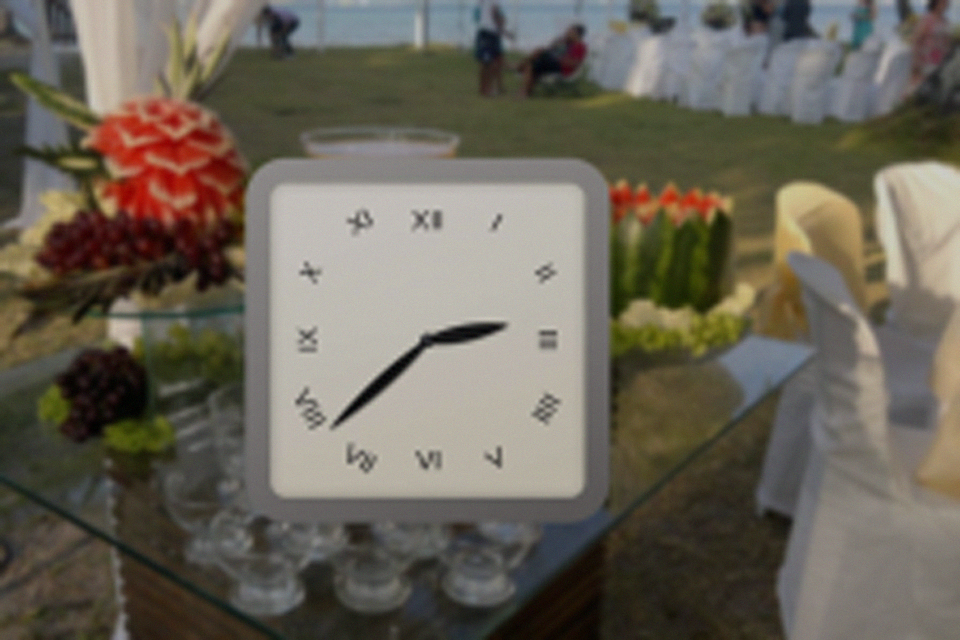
2:38
